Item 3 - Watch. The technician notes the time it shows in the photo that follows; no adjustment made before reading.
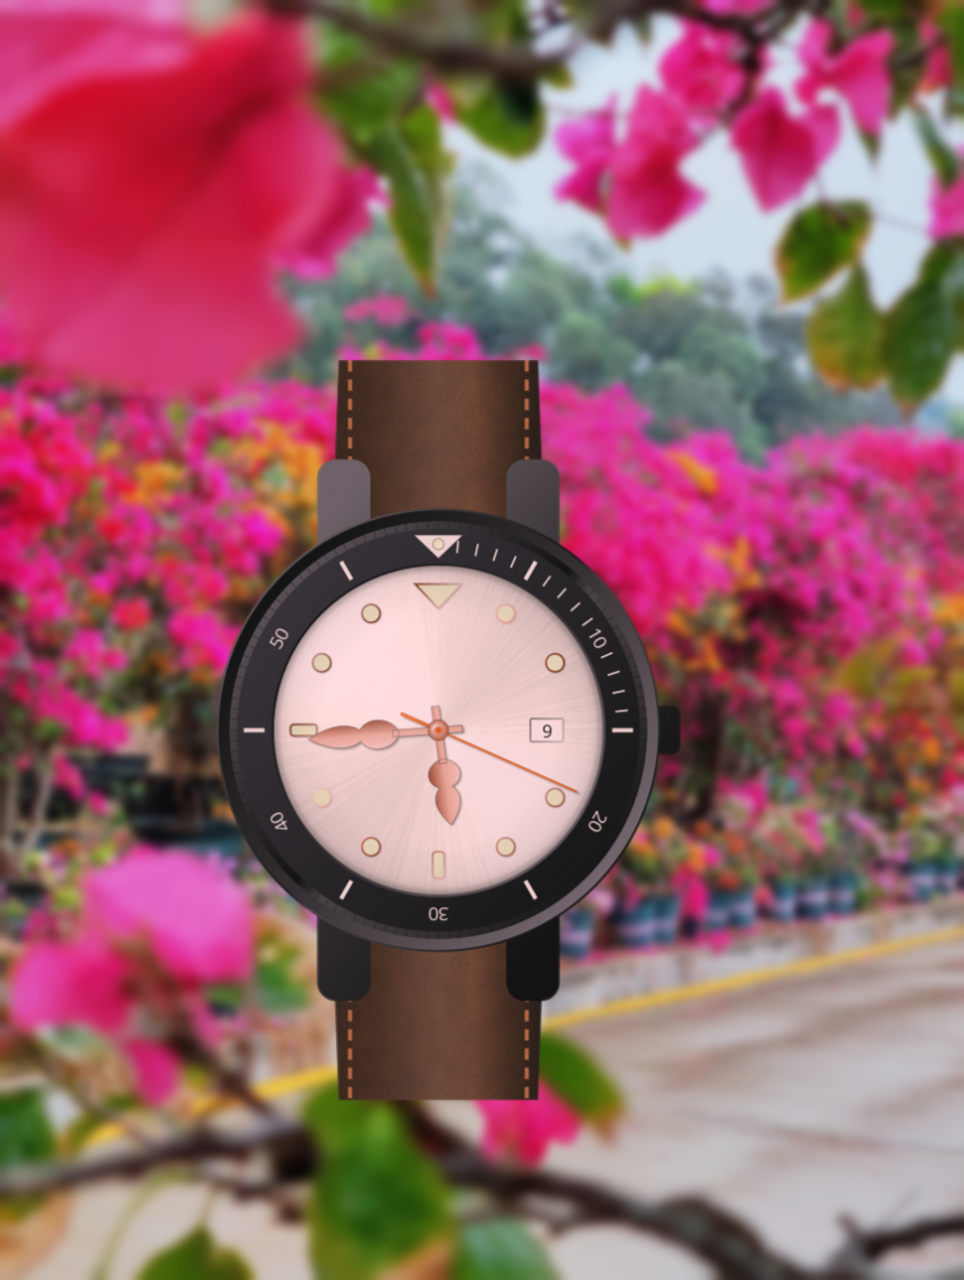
5:44:19
